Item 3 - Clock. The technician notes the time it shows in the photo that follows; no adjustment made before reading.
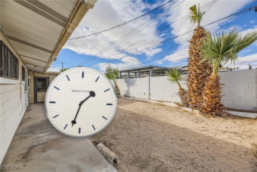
1:33
